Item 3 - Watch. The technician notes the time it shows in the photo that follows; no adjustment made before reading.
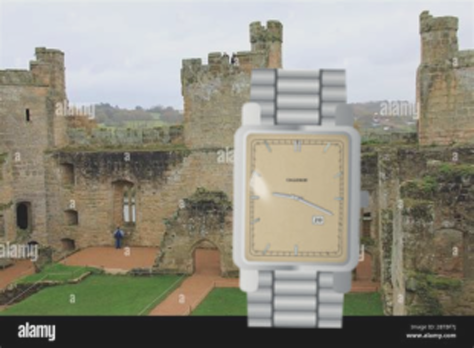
9:19
